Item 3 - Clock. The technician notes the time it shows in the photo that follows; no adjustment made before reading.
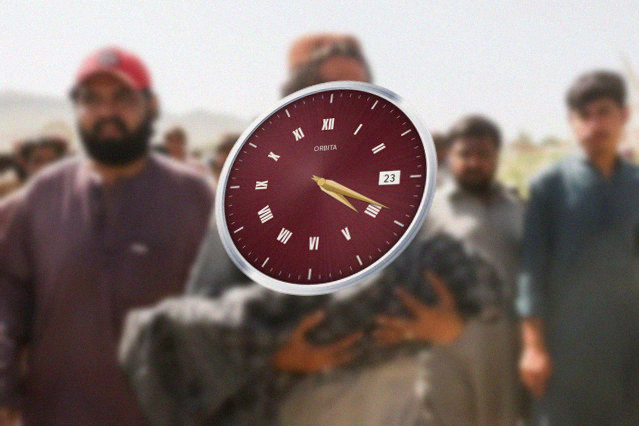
4:19
